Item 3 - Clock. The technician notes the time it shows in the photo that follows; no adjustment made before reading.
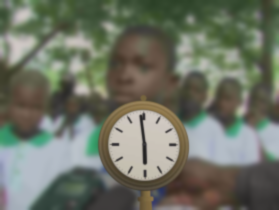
5:59
